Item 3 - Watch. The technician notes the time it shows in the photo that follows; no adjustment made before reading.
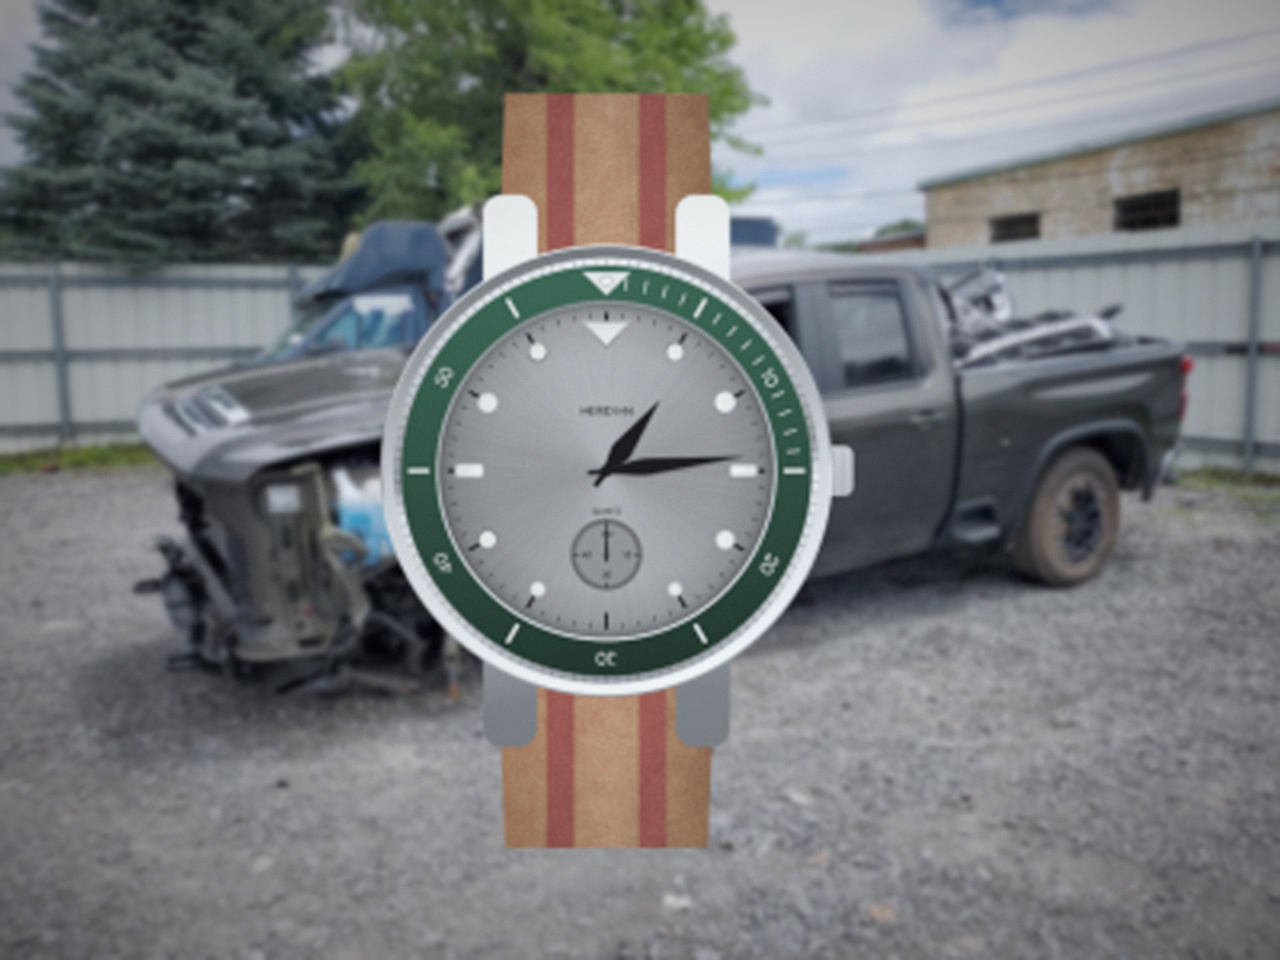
1:14
